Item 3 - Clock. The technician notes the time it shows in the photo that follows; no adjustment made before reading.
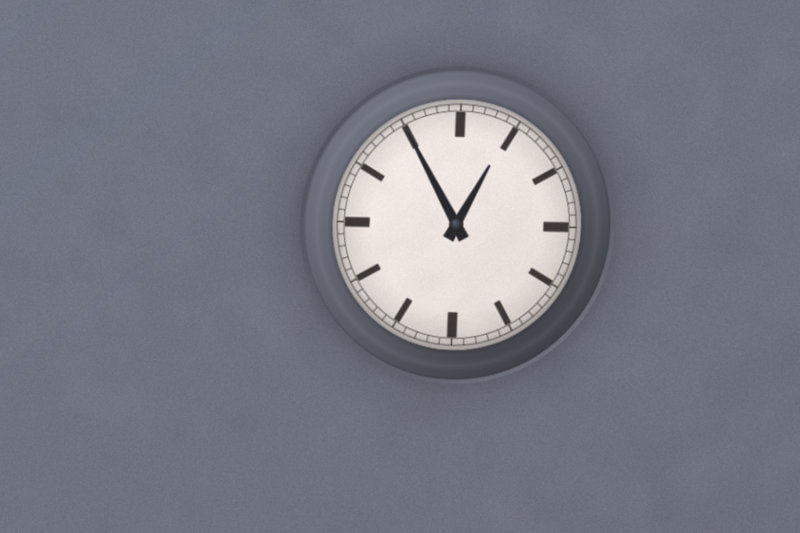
12:55
